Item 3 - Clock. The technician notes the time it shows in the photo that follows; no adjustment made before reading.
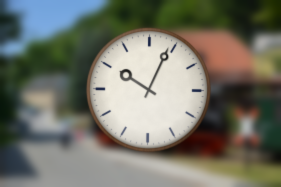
10:04
